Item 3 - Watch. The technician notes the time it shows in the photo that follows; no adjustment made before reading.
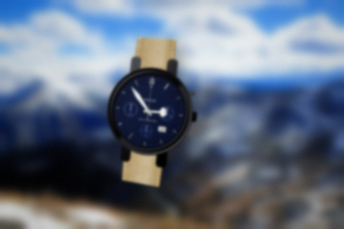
2:53
